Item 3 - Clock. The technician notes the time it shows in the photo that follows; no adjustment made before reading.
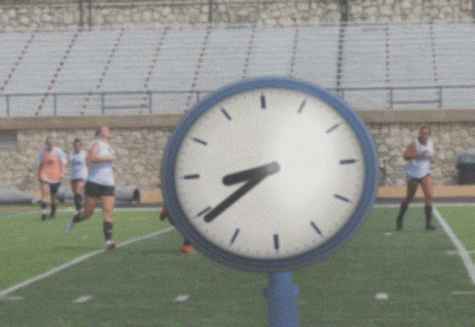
8:39
